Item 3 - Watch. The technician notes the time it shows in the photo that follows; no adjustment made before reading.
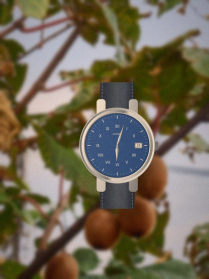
6:03
